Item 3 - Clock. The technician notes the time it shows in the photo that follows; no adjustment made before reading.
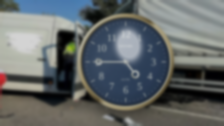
4:45
